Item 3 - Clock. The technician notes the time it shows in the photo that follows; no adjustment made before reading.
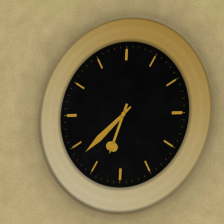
6:38
